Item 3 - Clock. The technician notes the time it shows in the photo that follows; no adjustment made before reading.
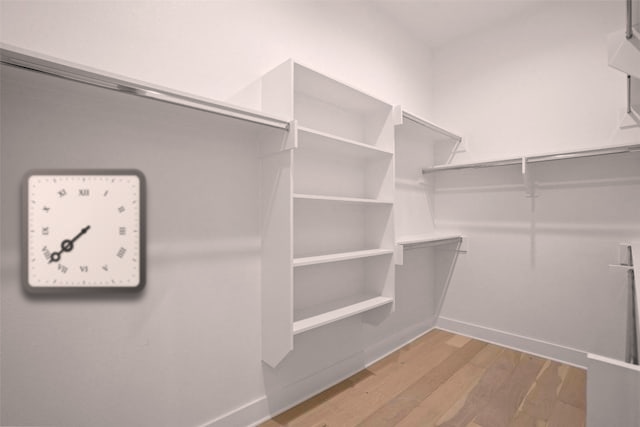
7:38
